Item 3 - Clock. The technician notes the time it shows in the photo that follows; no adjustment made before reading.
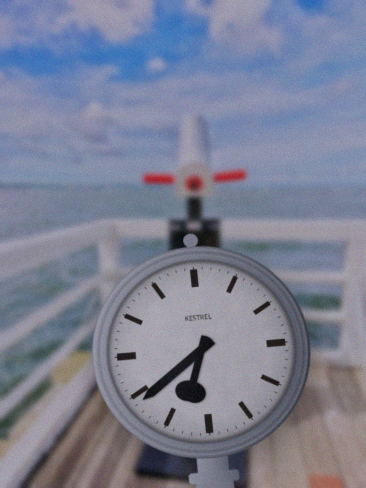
6:39
